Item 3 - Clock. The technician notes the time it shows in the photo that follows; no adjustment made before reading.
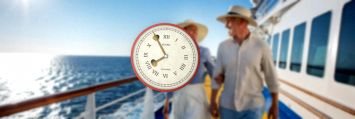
7:55
